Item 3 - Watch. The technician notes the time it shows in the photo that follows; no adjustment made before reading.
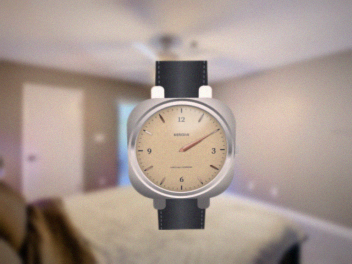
2:10
